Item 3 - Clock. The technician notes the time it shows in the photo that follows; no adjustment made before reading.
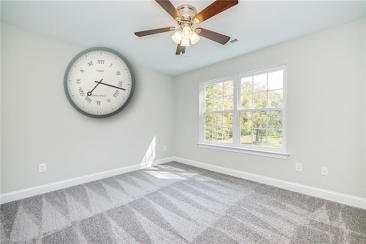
7:17
